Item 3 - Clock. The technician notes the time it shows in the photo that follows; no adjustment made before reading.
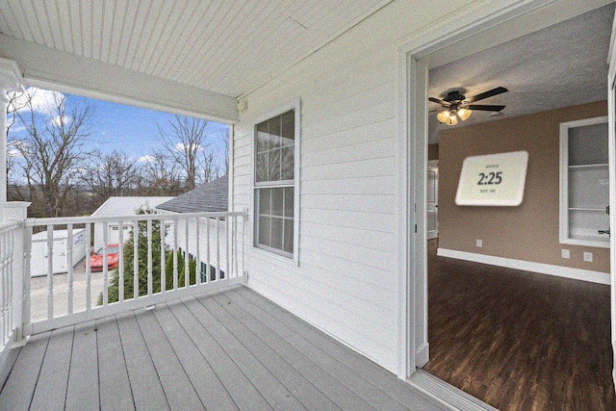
2:25
